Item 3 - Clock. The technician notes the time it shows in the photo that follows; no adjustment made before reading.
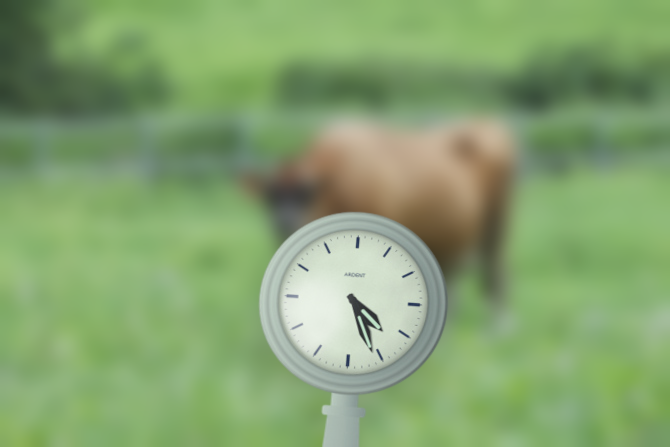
4:26
